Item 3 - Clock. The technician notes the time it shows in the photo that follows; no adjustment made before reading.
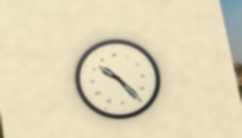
10:24
